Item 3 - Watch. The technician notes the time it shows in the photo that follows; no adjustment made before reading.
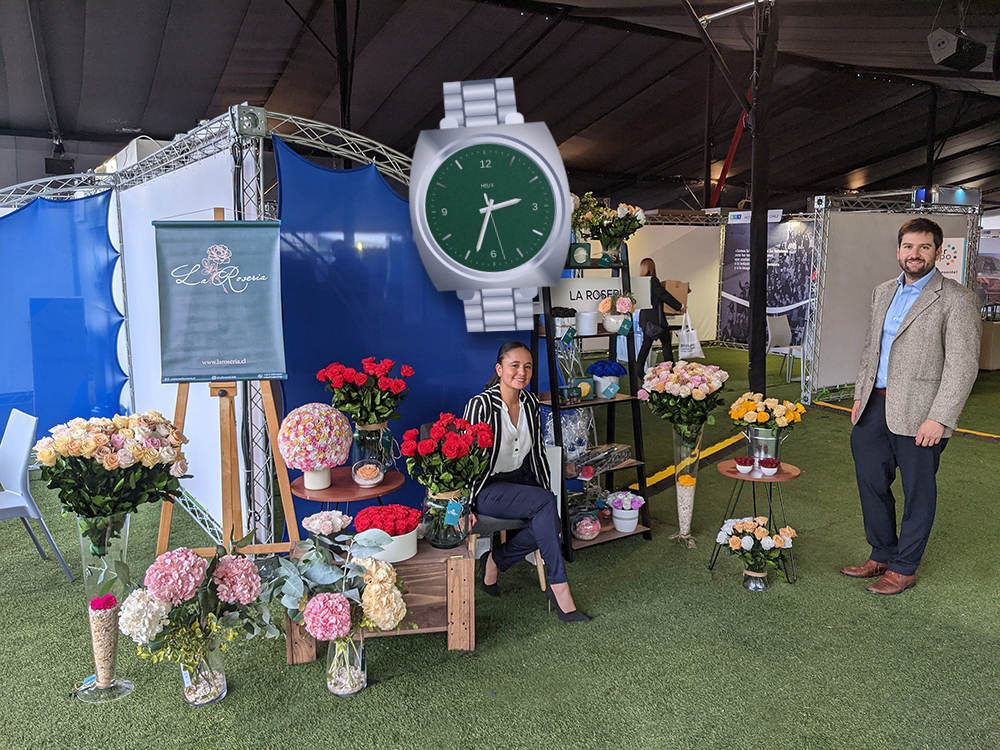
2:33:28
